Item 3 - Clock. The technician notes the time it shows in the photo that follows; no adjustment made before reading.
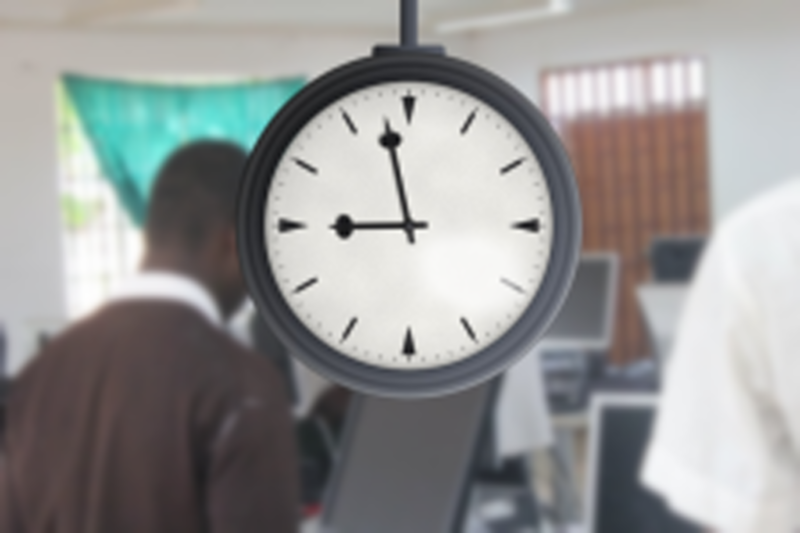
8:58
